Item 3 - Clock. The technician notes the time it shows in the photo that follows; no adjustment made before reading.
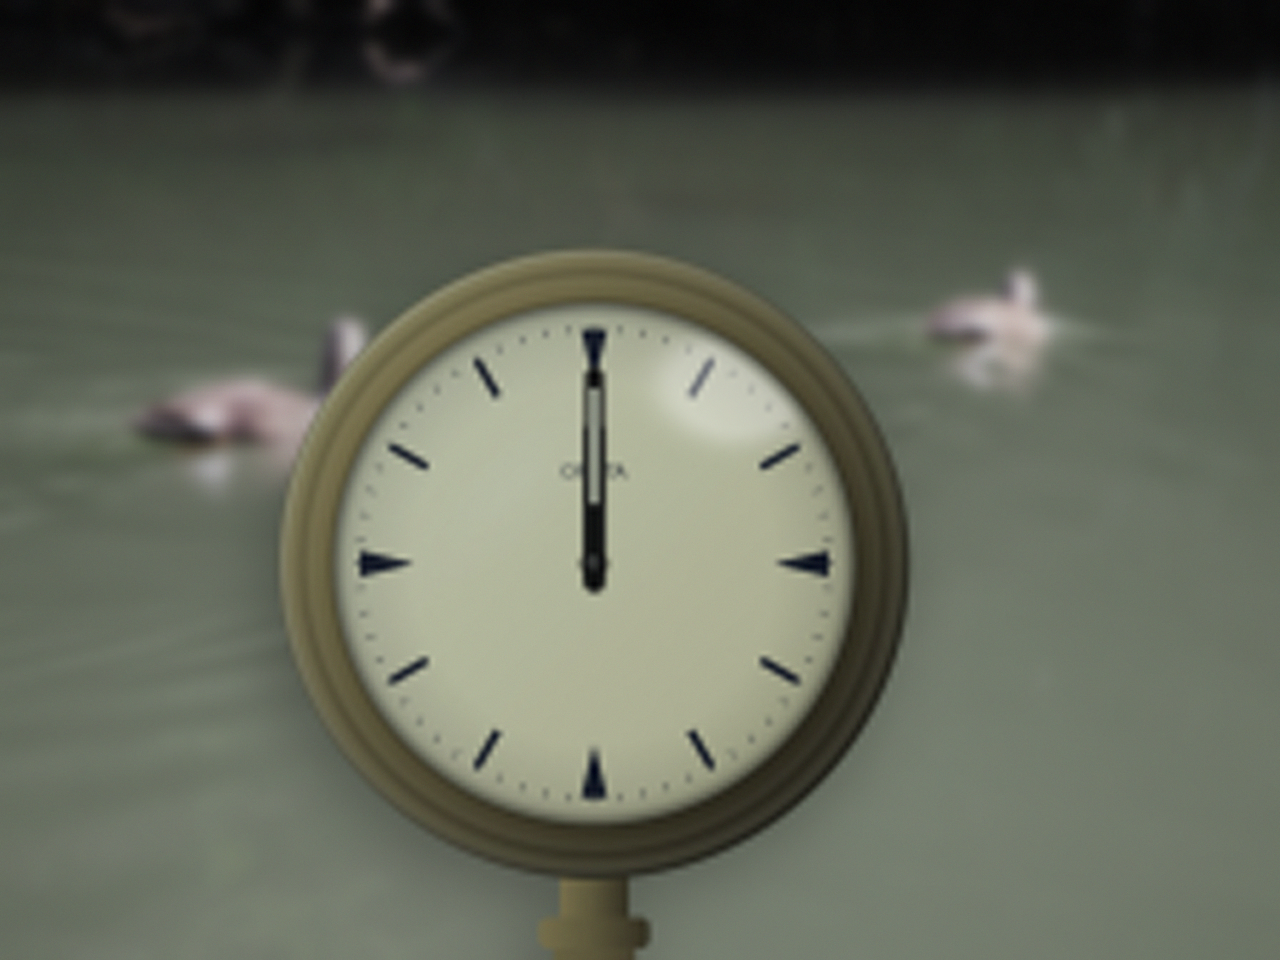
12:00
